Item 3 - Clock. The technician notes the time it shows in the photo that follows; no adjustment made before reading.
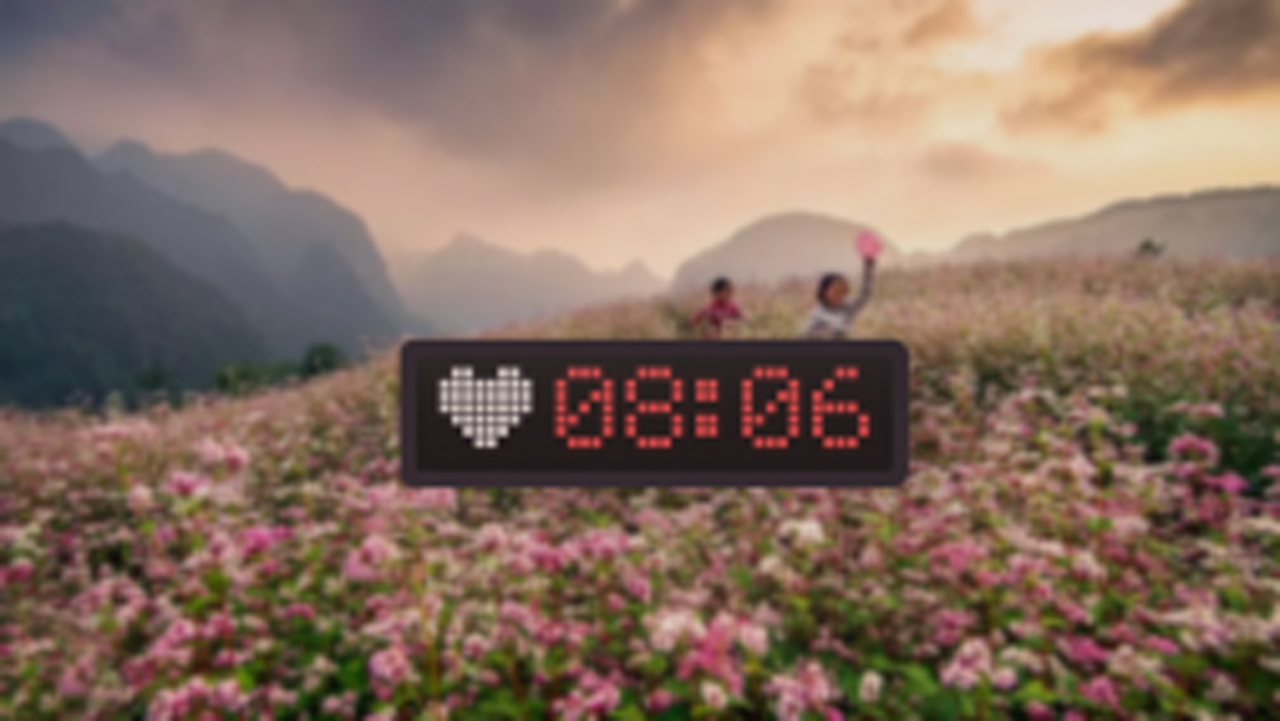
8:06
